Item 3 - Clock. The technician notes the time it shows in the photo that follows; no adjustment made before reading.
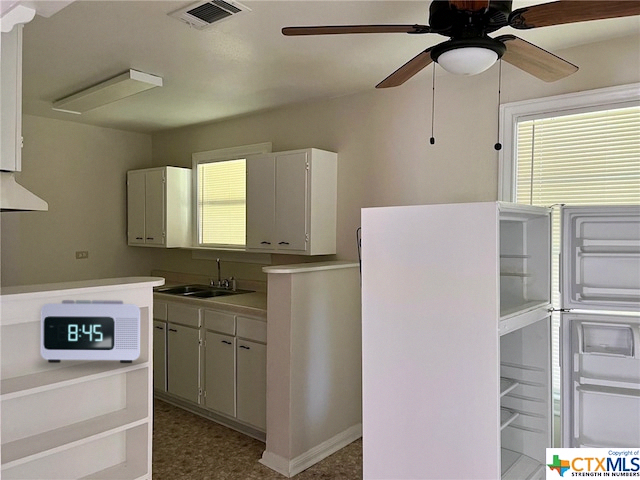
8:45
